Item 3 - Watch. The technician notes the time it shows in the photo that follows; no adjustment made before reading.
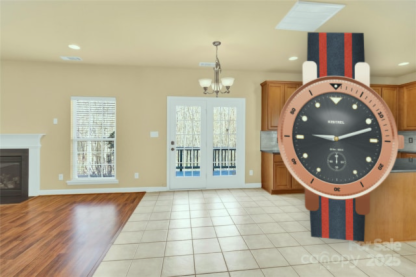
9:12
